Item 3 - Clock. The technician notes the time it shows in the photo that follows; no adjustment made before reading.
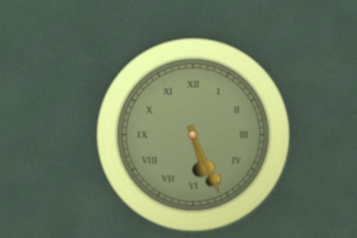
5:26
